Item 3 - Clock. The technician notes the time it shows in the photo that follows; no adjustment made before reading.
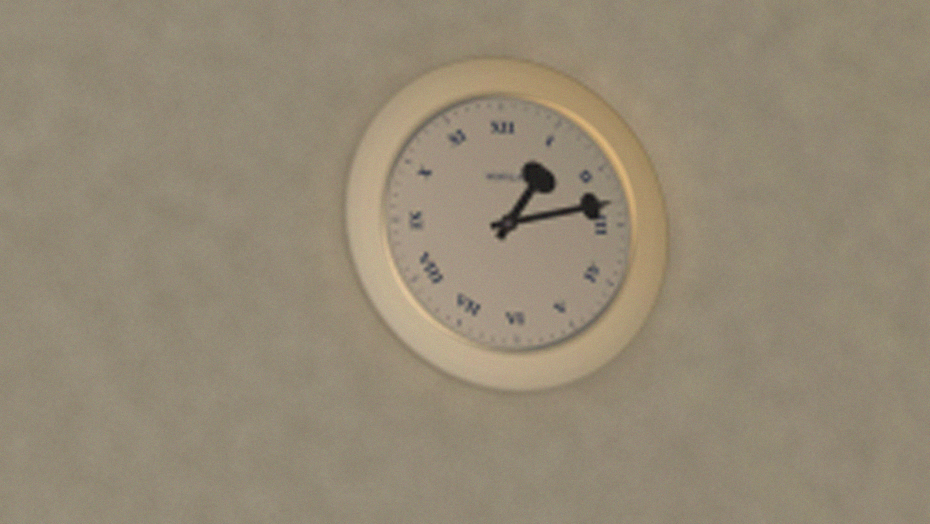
1:13
